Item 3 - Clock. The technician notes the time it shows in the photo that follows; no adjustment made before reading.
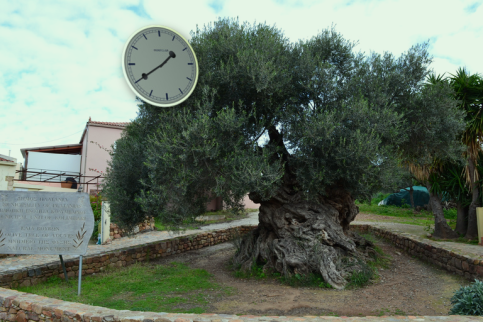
1:40
